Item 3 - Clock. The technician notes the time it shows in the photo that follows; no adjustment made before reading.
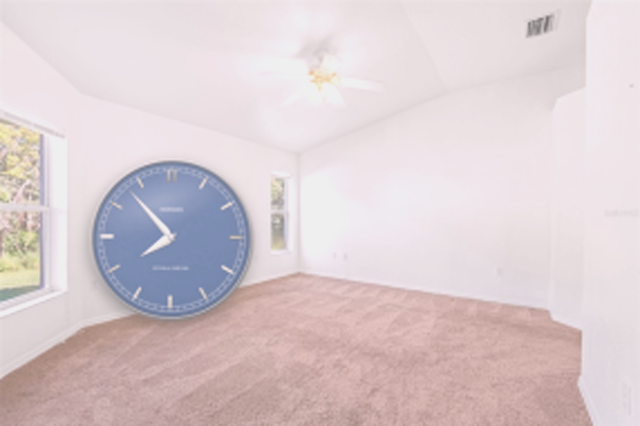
7:53
